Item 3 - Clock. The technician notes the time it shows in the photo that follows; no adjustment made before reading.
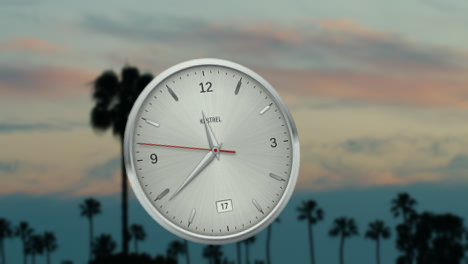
11:38:47
